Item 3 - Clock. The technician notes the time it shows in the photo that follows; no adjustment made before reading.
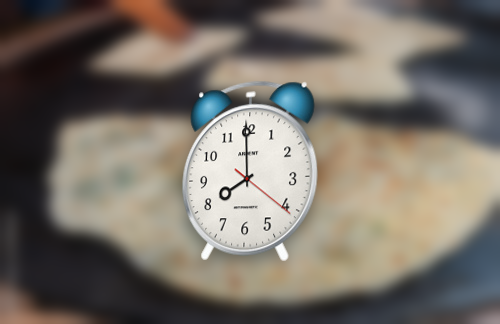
7:59:21
